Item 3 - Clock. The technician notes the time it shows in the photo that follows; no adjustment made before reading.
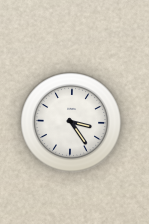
3:24
